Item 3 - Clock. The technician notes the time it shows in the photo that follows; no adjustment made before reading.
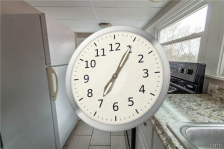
7:05
